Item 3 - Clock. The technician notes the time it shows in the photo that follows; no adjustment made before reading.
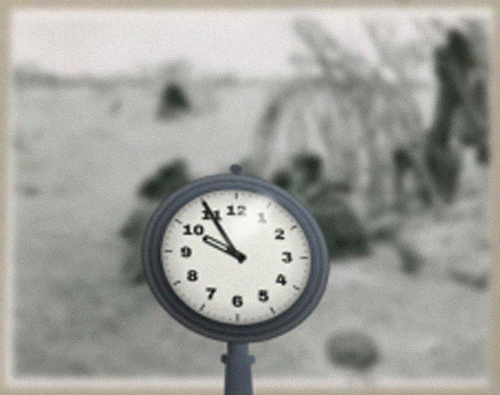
9:55
